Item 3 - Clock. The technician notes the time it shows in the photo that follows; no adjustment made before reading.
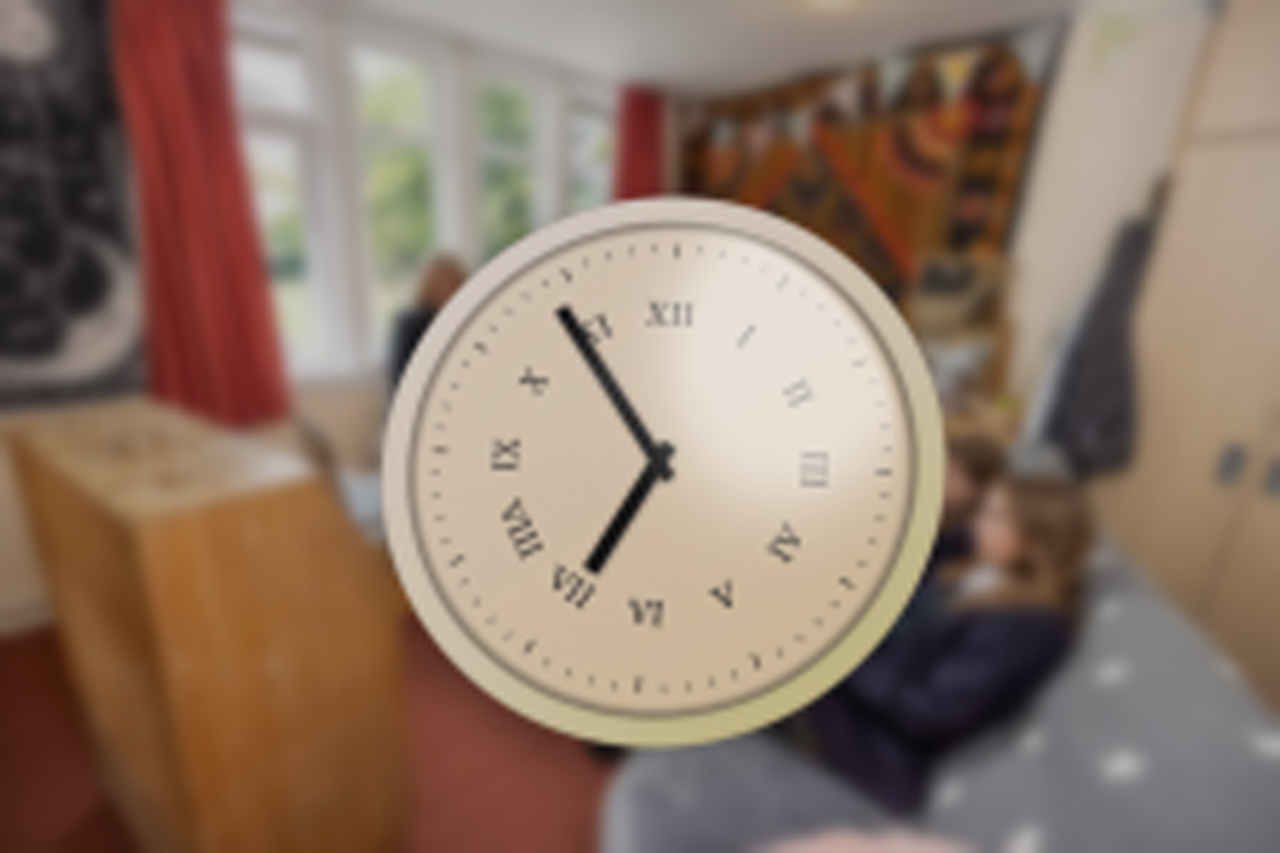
6:54
